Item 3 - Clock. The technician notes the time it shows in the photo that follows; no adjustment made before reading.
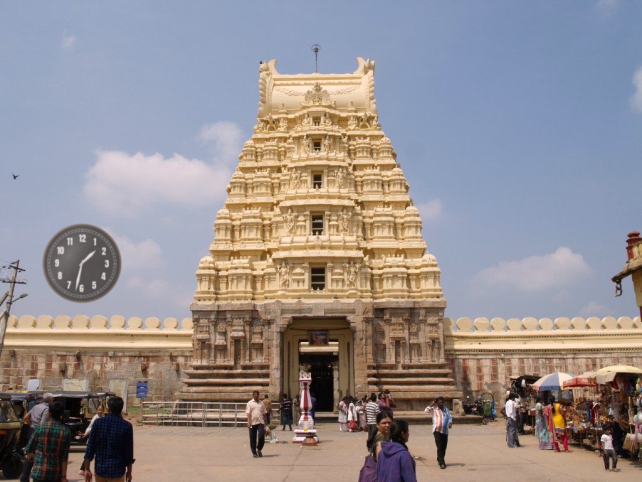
1:32
